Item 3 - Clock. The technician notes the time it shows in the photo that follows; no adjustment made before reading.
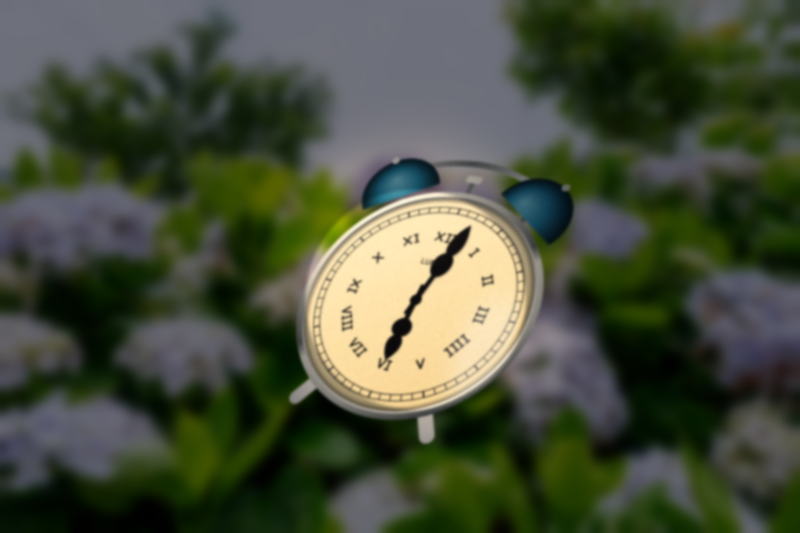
6:02
